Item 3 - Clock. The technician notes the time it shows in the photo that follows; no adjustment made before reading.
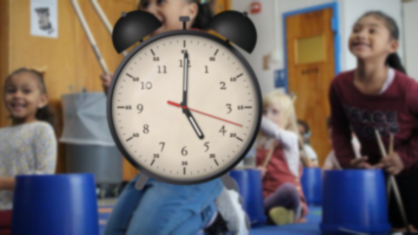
5:00:18
